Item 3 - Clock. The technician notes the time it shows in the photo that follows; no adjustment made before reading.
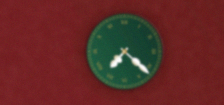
7:22
